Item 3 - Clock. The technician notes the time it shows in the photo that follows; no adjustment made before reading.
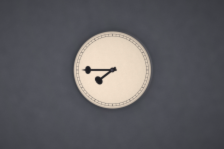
7:45
